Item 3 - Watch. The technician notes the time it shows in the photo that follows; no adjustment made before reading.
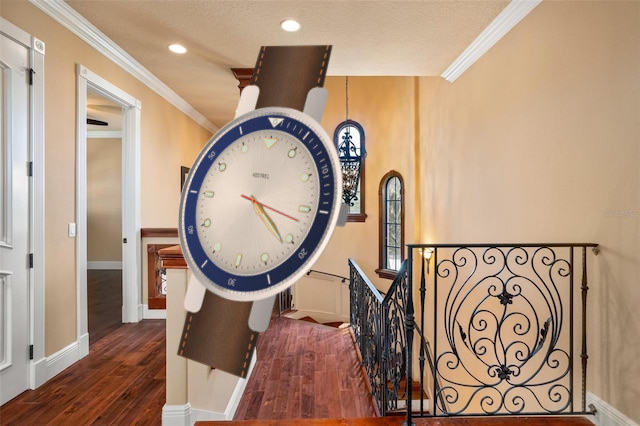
4:21:17
